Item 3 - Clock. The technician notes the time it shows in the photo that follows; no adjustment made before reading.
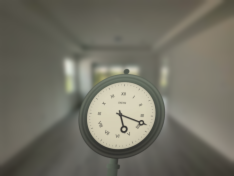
5:18
